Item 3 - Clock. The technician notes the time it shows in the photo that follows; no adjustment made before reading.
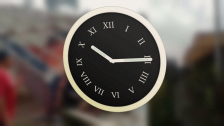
10:15
